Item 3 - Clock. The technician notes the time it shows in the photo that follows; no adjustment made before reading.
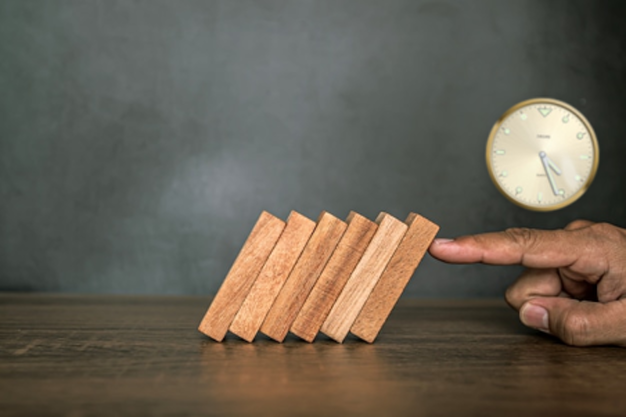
4:26
